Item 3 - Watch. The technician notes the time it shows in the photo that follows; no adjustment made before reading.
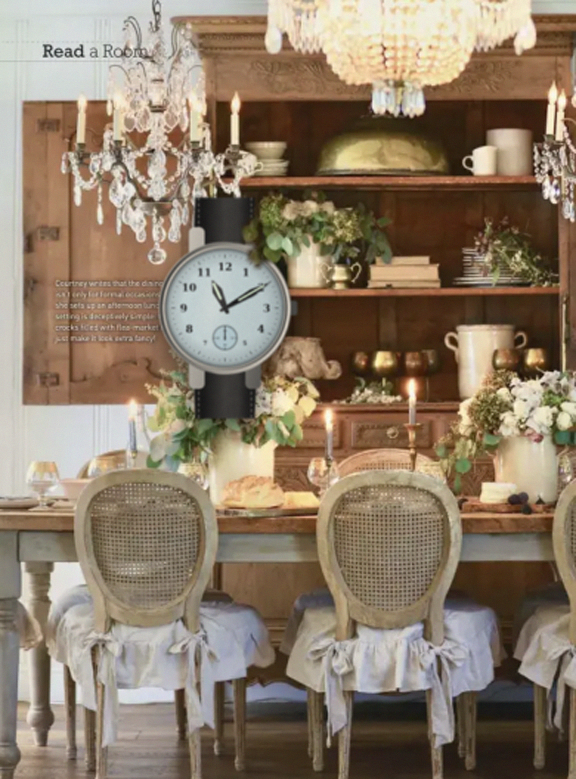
11:10
